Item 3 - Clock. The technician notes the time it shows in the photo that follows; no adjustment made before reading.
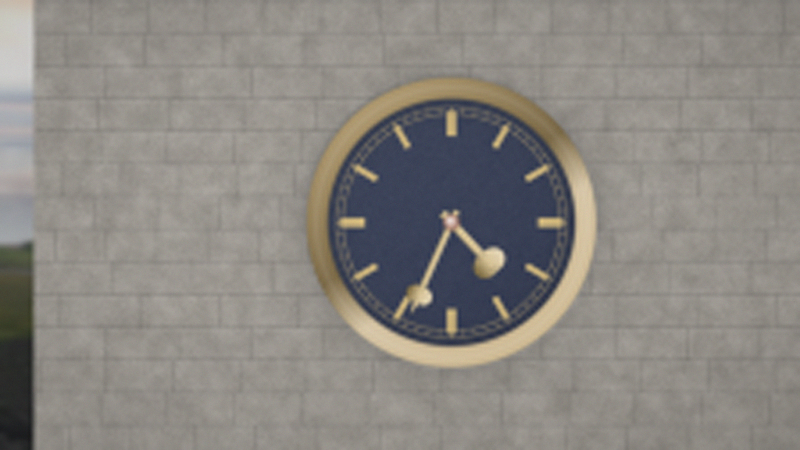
4:34
